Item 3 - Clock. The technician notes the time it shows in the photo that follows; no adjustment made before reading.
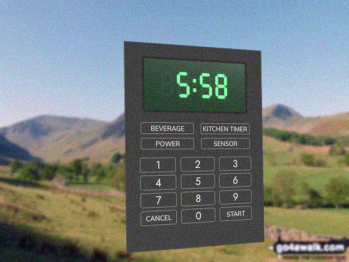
5:58
